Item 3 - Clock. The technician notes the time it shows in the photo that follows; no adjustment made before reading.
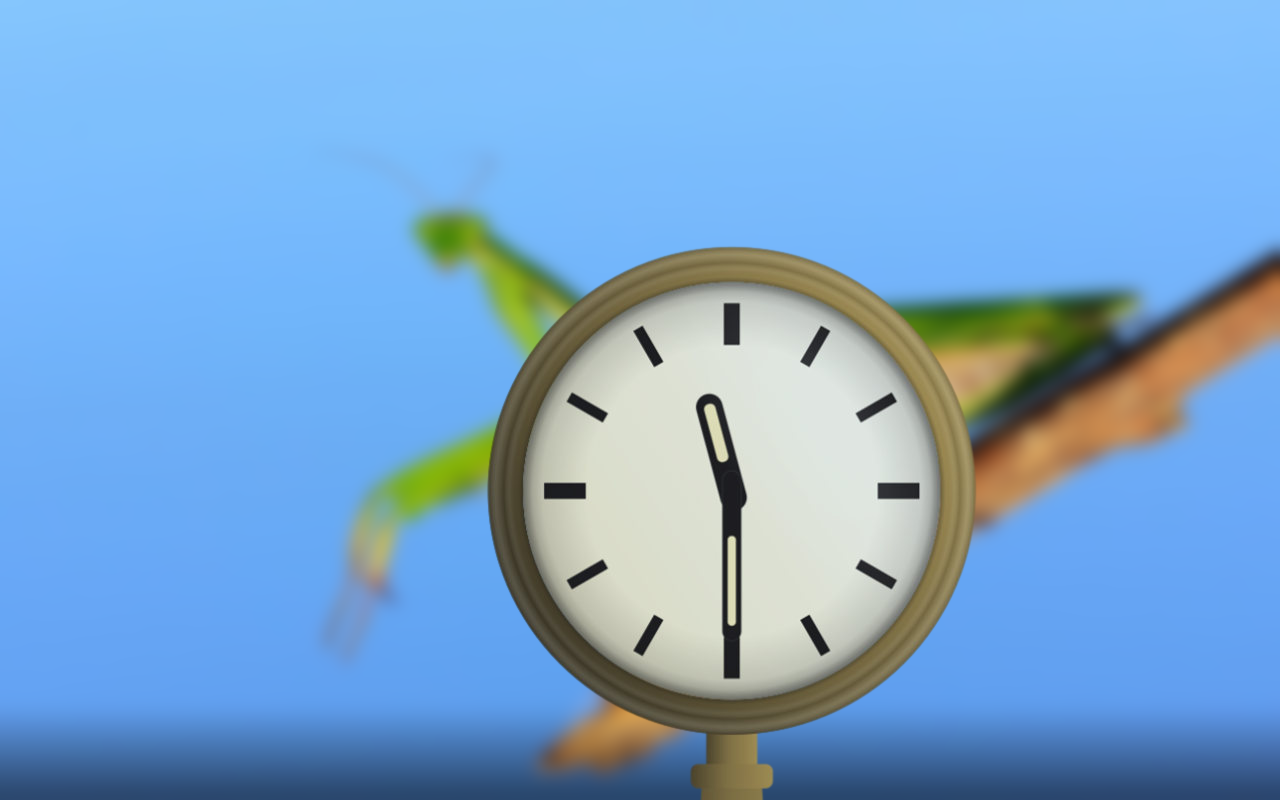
11:30
